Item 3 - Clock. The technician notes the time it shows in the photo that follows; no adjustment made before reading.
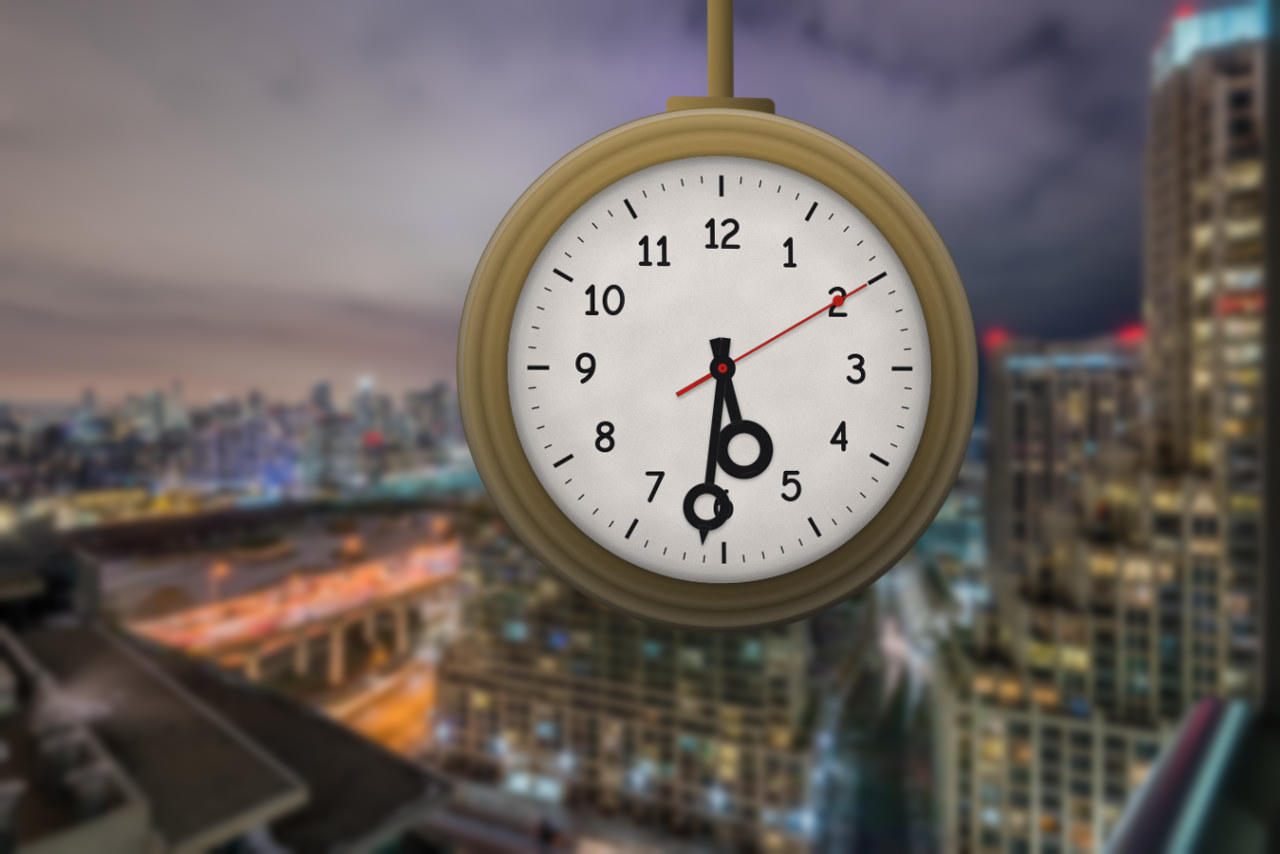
5:31:10
